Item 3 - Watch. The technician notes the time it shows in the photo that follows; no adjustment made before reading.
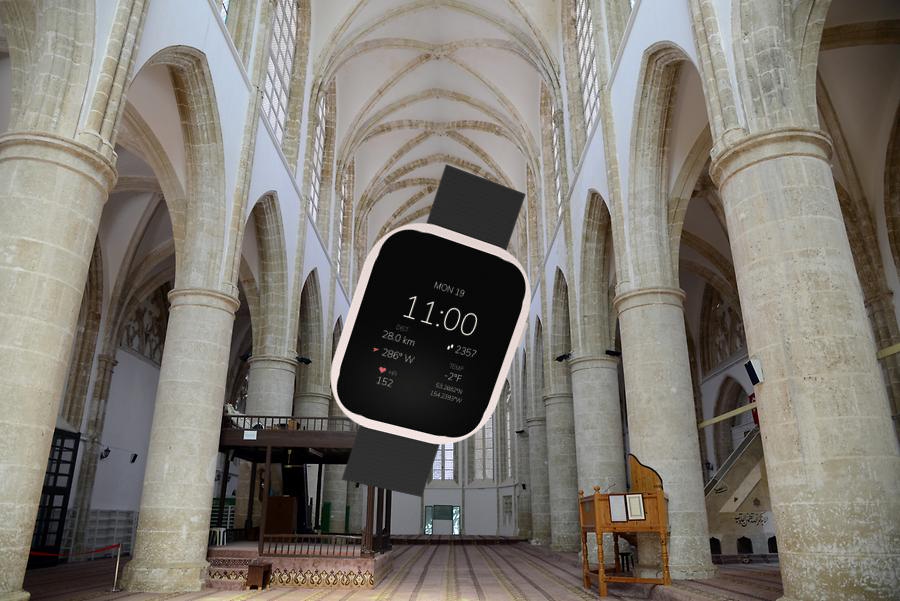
11:00
